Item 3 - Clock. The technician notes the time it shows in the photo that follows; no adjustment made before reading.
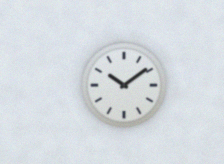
10:09
